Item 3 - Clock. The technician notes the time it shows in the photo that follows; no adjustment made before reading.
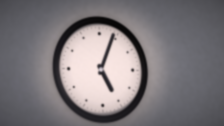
5:04
